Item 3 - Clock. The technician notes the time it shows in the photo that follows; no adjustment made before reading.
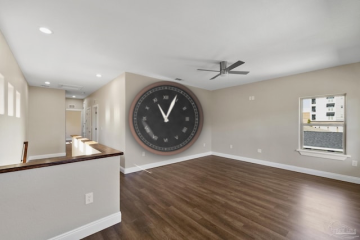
11:04
